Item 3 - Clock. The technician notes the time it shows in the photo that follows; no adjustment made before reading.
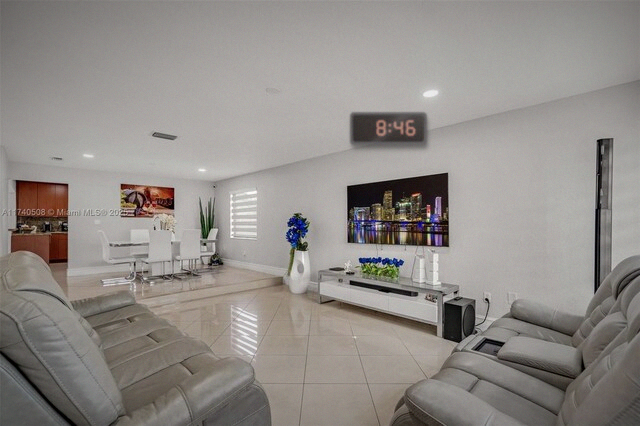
8:46
